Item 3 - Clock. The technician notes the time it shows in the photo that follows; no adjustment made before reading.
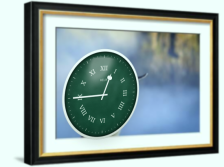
12:45
